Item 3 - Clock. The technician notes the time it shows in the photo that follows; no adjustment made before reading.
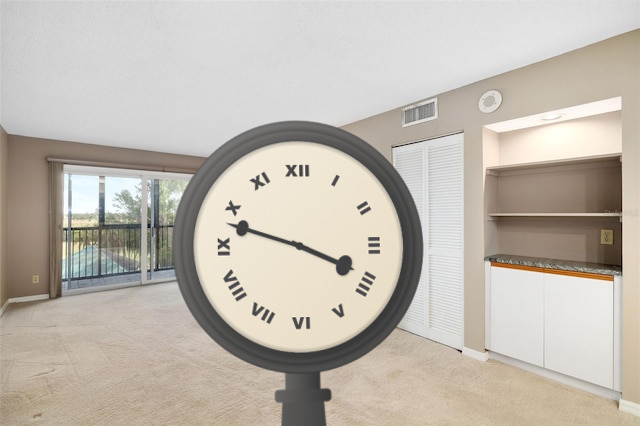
3:48
